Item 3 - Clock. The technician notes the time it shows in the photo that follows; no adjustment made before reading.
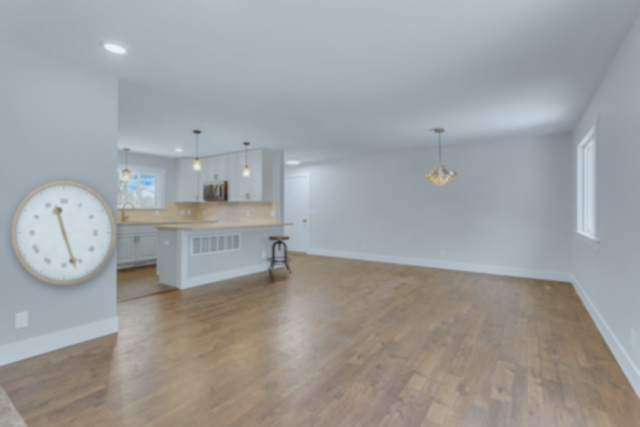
11:27
